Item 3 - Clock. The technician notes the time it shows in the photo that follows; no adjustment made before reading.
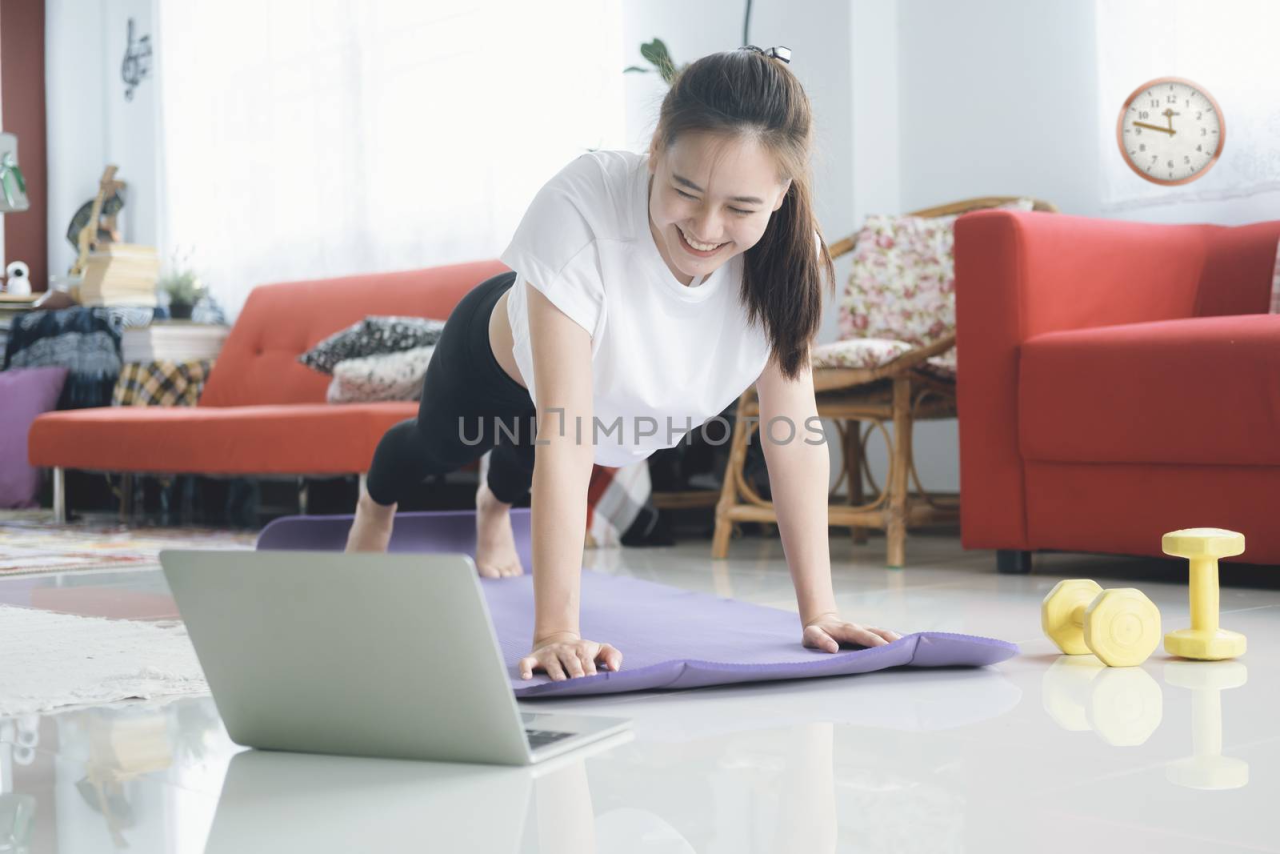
11:47
